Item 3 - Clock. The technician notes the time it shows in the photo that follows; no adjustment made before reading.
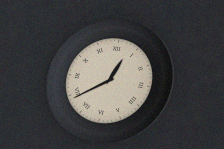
12:39
